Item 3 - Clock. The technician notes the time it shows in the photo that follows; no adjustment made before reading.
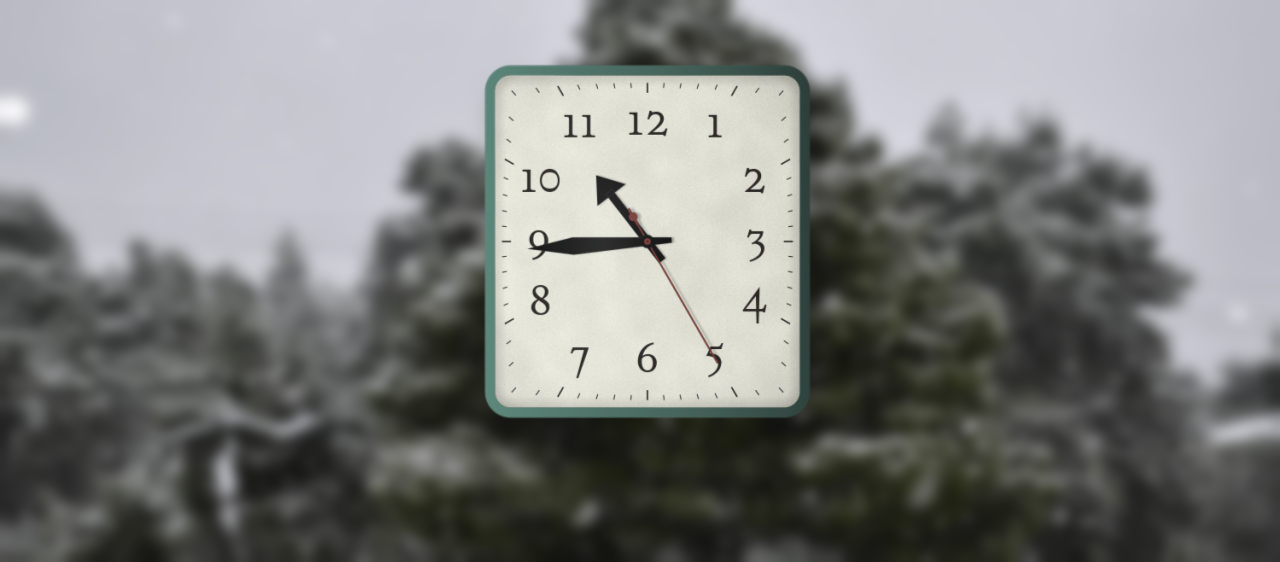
10:44:25
